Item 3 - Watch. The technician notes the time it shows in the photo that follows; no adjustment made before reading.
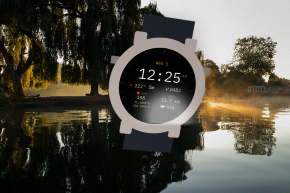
12:25
